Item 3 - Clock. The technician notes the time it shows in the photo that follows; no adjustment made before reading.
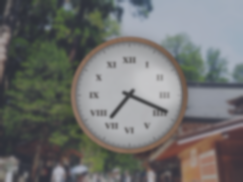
7:19
